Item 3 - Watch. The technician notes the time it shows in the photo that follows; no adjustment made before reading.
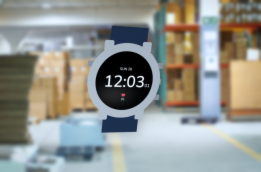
12:03
